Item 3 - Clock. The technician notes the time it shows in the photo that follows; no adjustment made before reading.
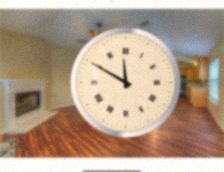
11:50
